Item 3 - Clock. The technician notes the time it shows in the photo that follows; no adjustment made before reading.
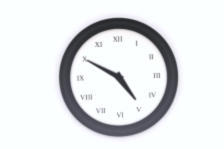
4:50
